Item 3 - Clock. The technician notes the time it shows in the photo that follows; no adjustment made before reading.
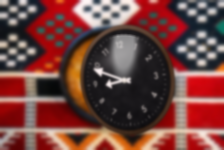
8:49
